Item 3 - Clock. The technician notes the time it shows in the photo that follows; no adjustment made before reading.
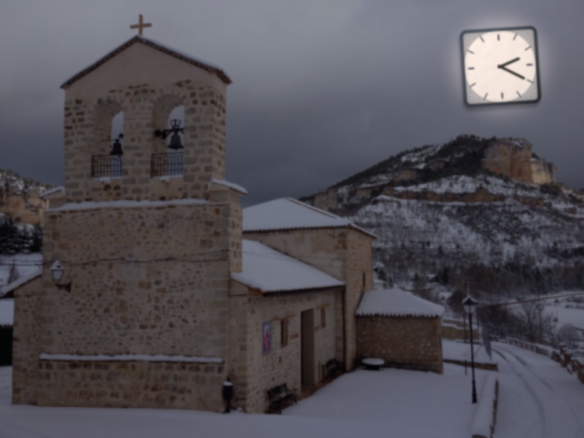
2:20
